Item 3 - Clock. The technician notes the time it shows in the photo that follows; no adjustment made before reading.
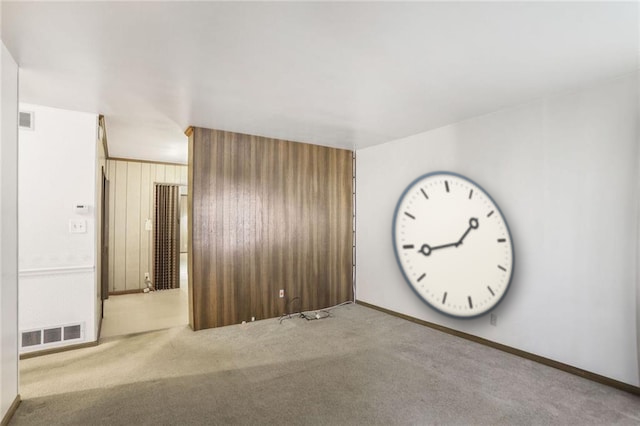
1:44
